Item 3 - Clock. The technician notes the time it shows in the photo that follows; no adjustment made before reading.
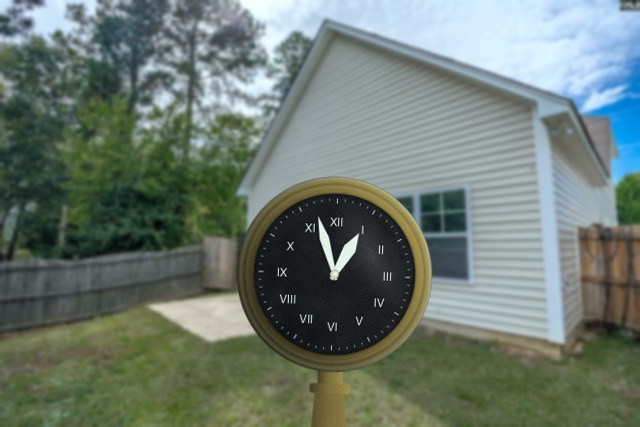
12:57
